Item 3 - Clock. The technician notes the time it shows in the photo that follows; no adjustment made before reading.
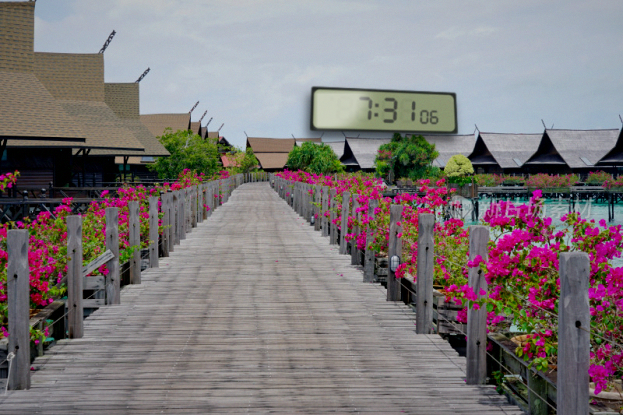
7:31:06
